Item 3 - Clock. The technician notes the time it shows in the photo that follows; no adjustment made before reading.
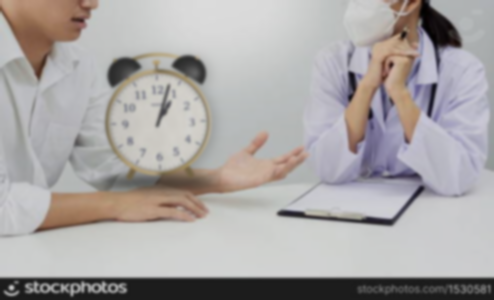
1:03
